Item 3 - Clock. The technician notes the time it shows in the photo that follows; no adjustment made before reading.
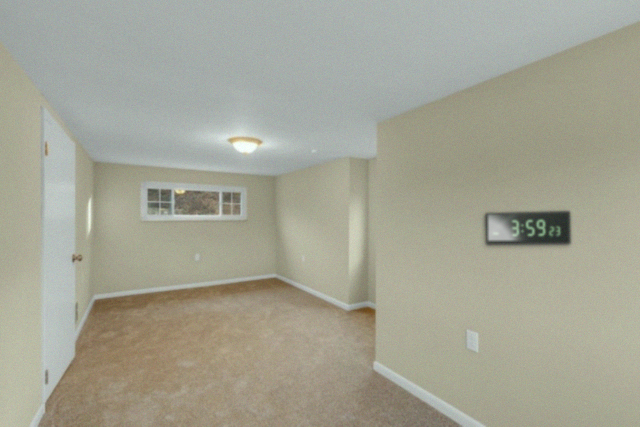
3:59
